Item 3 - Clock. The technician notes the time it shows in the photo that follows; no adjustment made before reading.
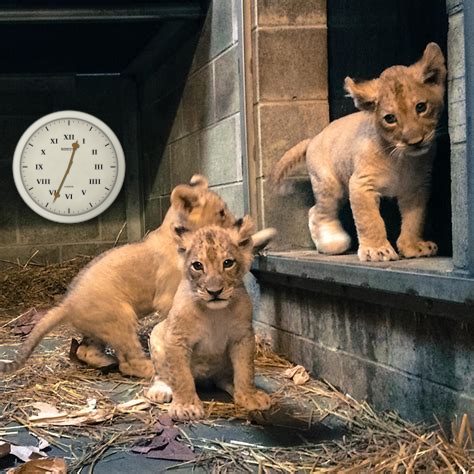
12:34
